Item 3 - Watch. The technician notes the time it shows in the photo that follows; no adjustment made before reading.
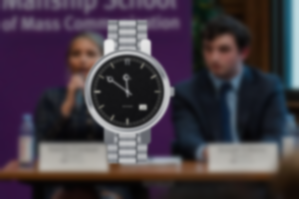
11:51
